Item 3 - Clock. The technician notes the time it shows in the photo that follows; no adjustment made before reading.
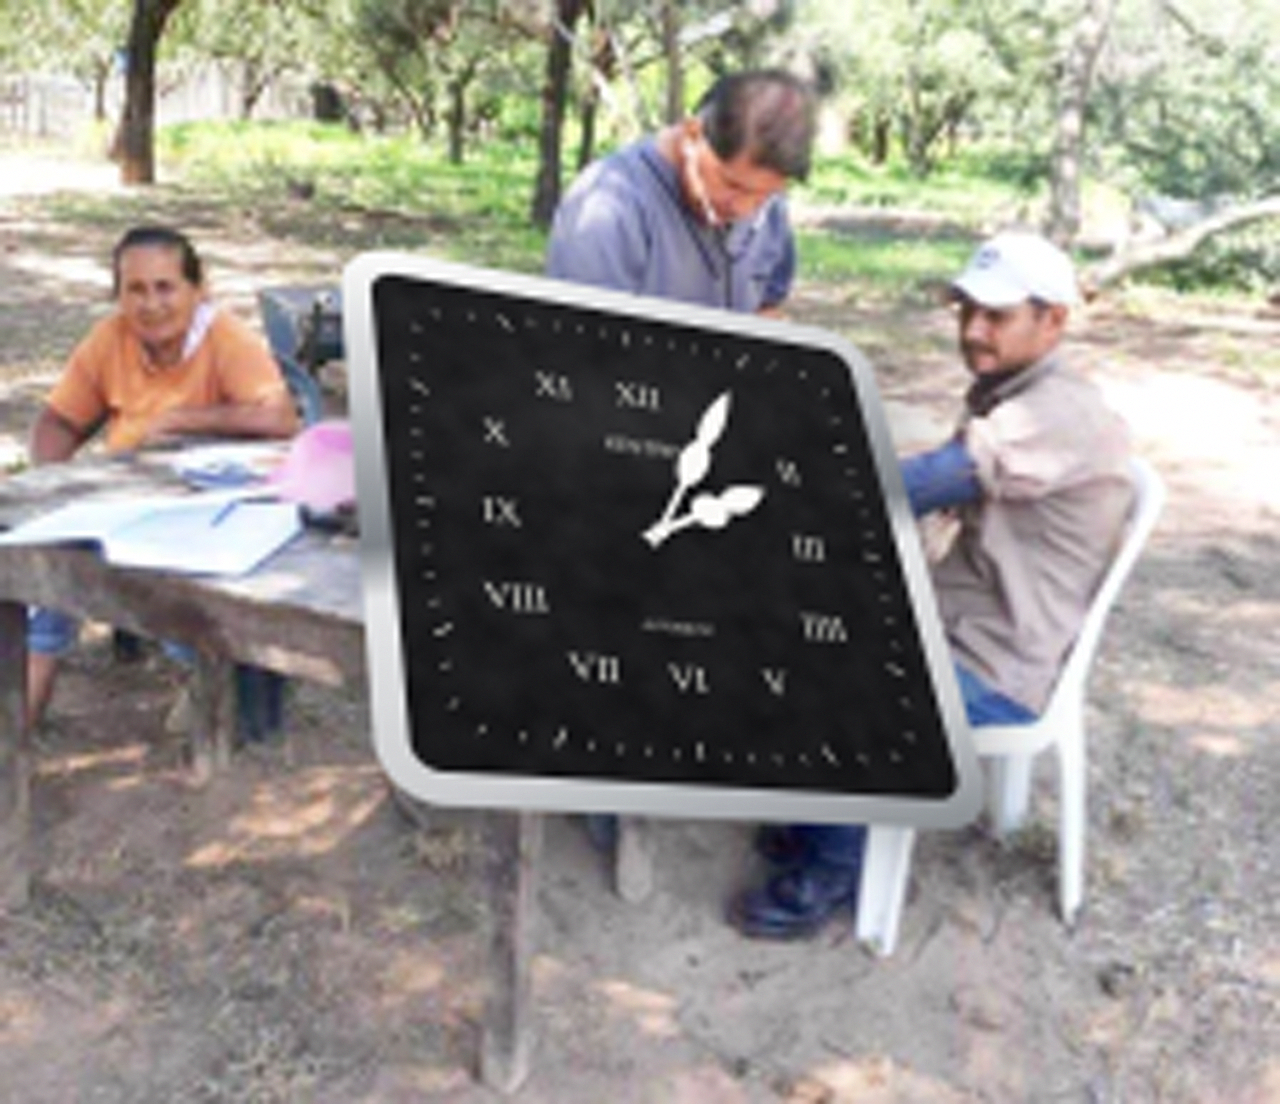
2:05
